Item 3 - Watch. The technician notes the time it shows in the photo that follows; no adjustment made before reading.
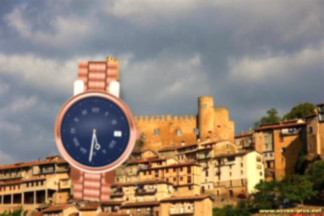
5:31
